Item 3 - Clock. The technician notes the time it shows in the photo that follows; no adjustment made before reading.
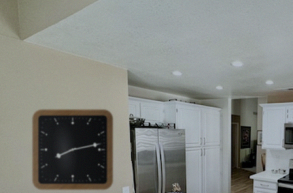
8:13
